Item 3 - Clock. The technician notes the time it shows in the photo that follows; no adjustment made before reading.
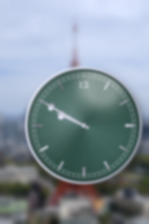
9:50
